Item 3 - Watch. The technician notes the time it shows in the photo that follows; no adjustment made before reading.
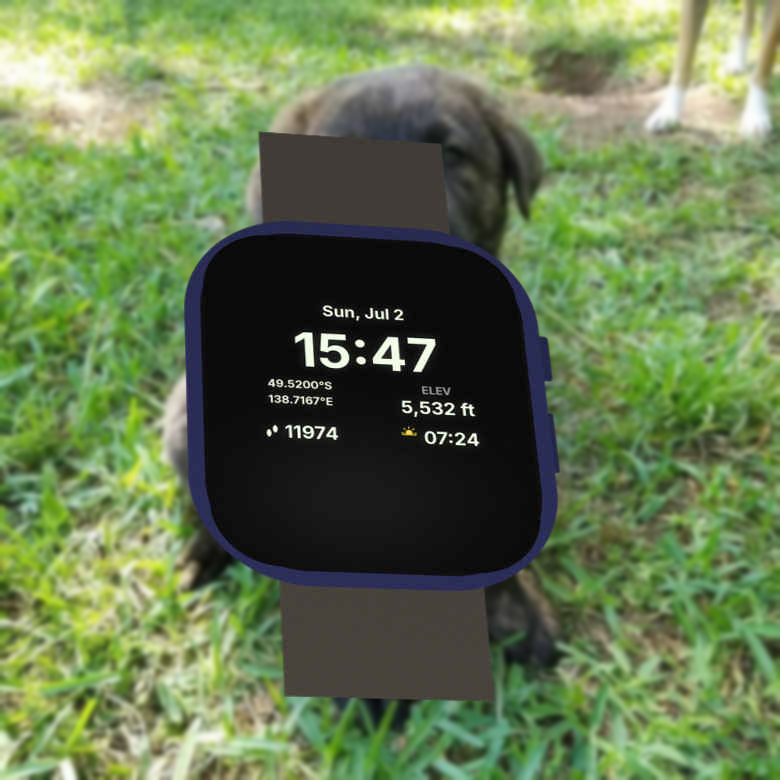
15:47
